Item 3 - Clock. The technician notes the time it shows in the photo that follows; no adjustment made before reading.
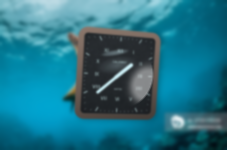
1:38
